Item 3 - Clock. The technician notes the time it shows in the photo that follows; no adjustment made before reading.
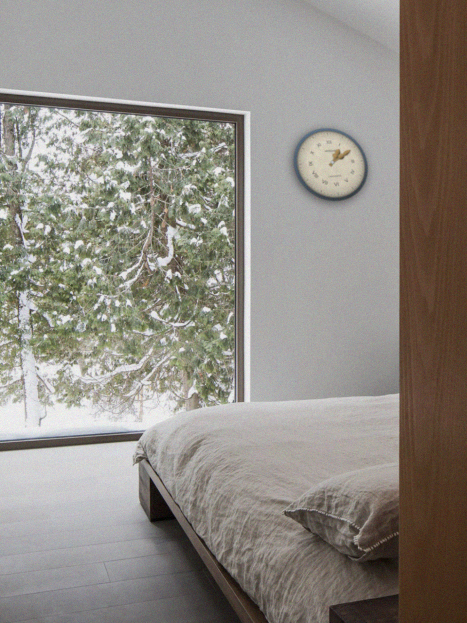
1:10
